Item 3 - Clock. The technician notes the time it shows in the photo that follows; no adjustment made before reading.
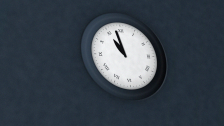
10:58
